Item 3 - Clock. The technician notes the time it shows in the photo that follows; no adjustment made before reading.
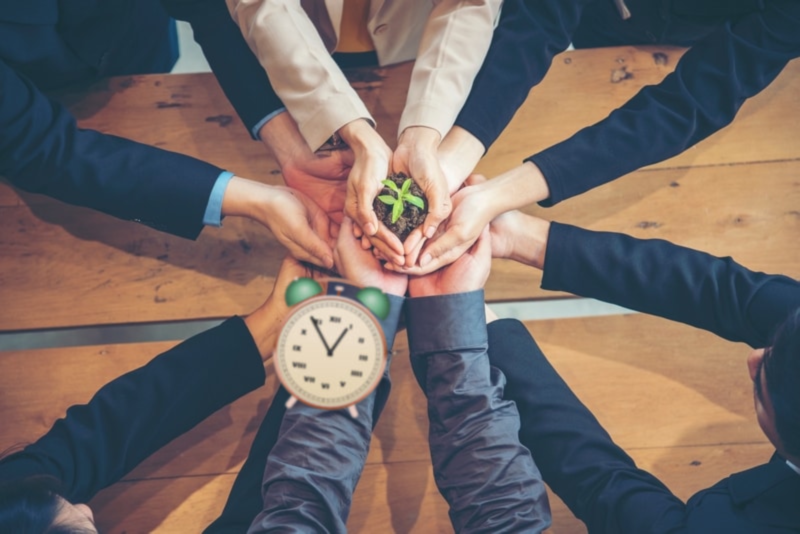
12:54
